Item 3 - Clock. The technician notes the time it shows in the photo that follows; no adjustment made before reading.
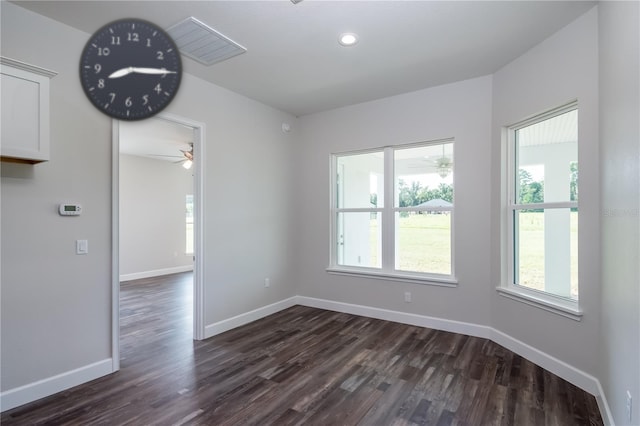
8:15
